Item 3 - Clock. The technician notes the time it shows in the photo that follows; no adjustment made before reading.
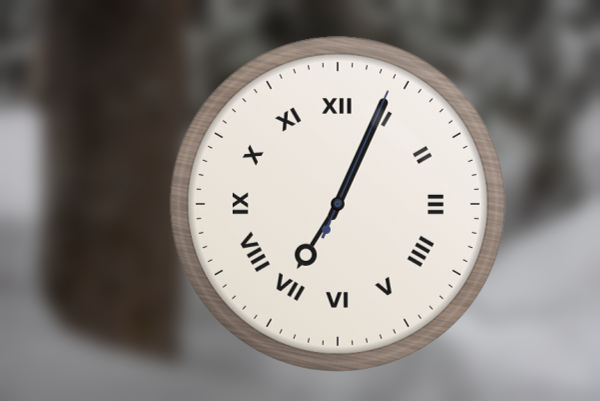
7:04:04
